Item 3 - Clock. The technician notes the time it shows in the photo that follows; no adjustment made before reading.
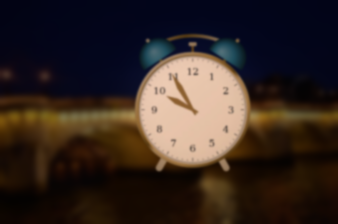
9:55
